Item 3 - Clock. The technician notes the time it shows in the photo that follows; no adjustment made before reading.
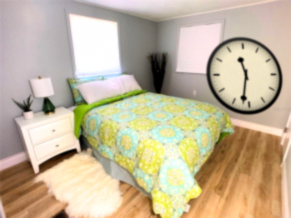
11:32
